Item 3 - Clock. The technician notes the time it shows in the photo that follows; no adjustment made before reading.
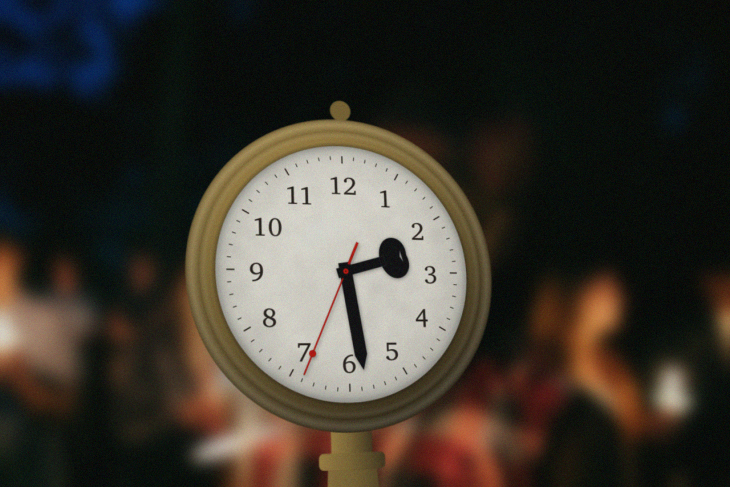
2:28:34
